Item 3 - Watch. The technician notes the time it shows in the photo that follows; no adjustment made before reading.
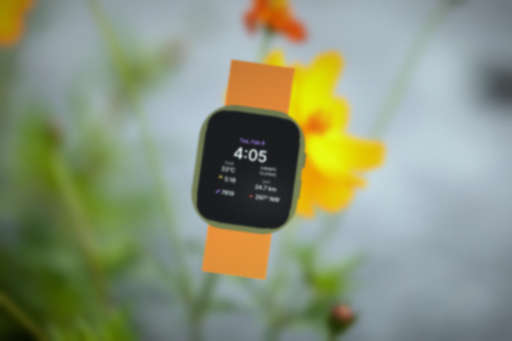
4:05
